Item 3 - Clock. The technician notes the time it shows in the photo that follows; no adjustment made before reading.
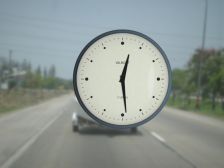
12:29
